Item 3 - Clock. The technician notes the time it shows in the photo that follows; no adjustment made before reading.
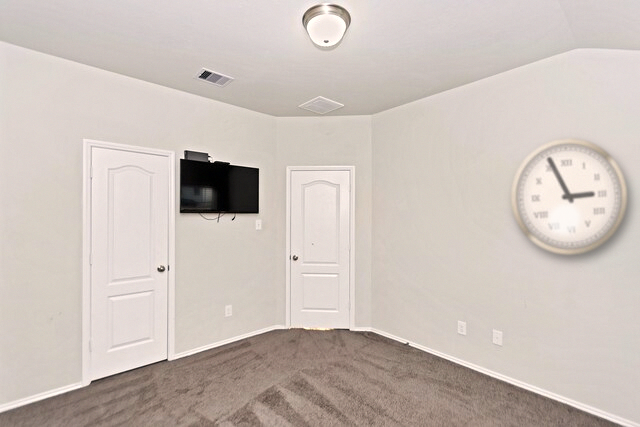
2:56
